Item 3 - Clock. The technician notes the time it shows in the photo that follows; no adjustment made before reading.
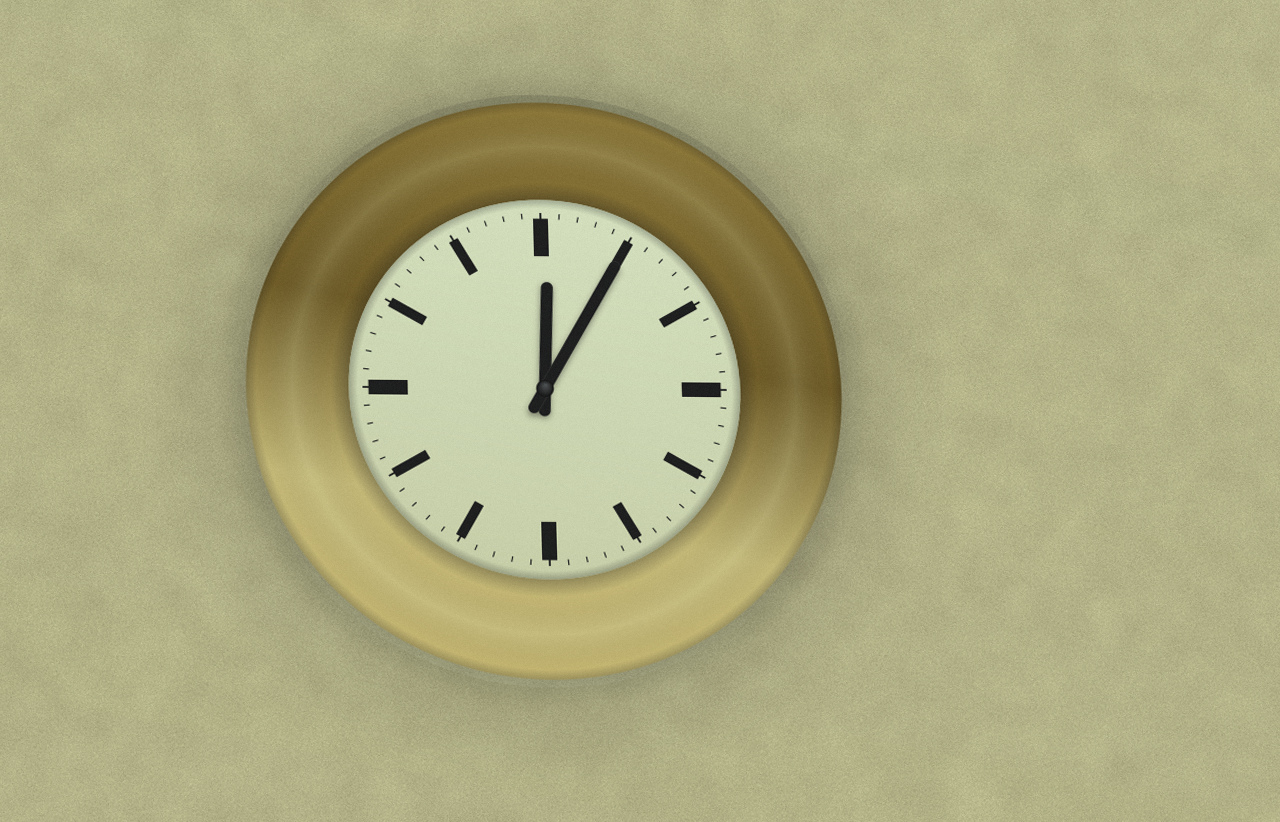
12:05
